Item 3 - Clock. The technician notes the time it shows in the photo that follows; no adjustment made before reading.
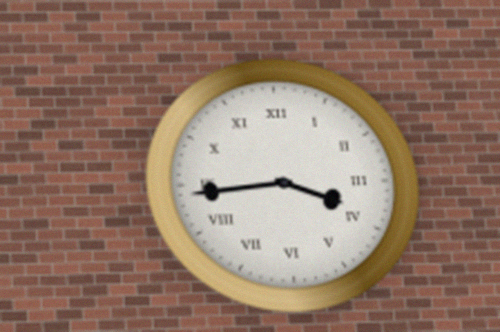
3:44
